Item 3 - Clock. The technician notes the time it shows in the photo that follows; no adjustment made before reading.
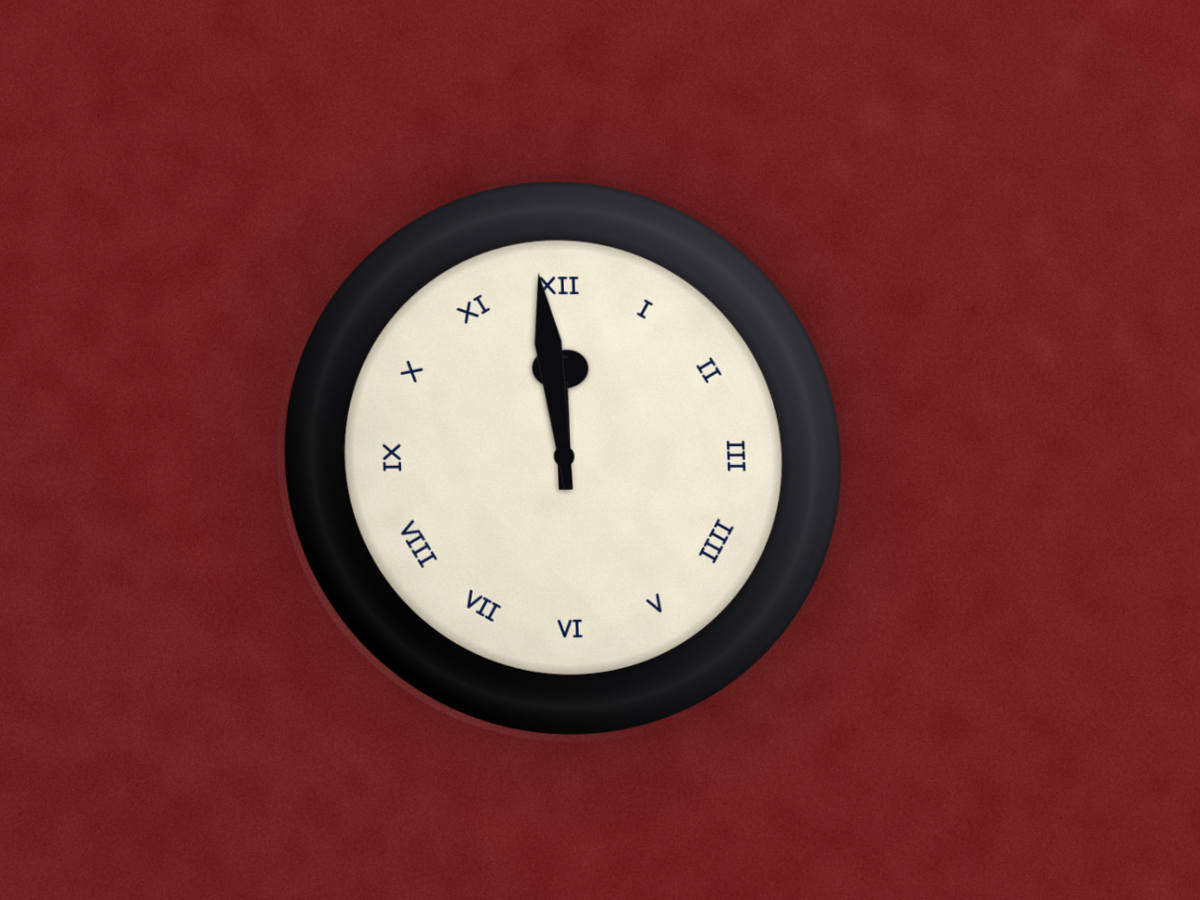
11:59
